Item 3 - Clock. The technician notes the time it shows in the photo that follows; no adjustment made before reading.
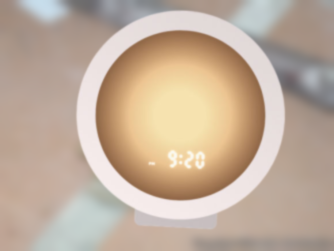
9:20
